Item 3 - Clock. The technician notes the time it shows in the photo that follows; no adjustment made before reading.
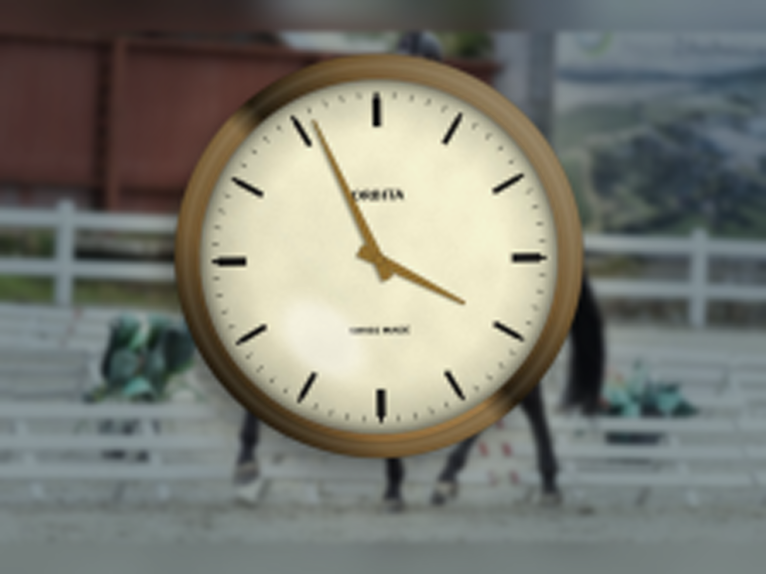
3:56
